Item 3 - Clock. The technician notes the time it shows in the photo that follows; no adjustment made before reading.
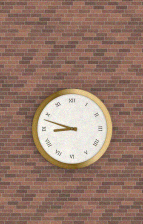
8:48
